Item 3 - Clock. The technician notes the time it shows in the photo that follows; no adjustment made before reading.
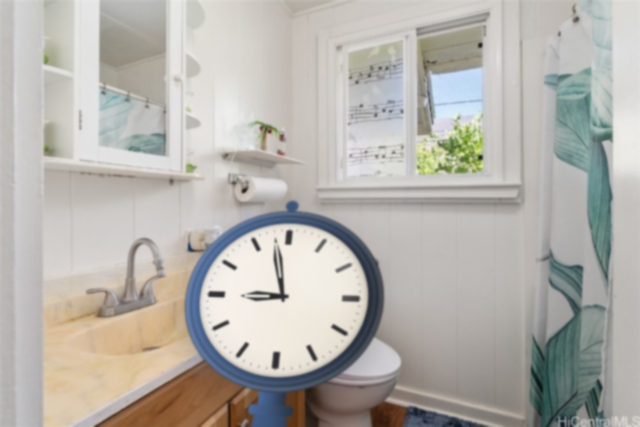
8:58
